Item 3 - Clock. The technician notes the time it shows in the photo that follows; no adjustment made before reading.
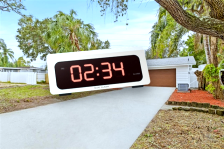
2:34
